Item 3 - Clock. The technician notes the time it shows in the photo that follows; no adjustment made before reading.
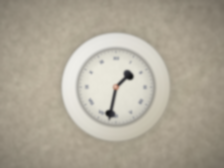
1:32
